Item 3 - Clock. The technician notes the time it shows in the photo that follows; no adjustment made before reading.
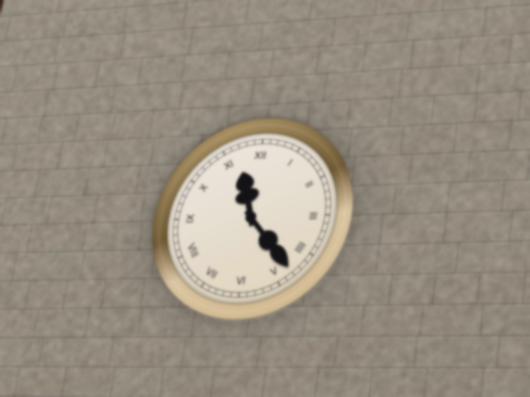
11:23
